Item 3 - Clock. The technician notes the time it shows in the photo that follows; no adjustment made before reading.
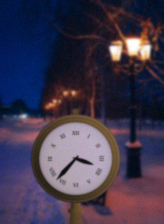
3:37
